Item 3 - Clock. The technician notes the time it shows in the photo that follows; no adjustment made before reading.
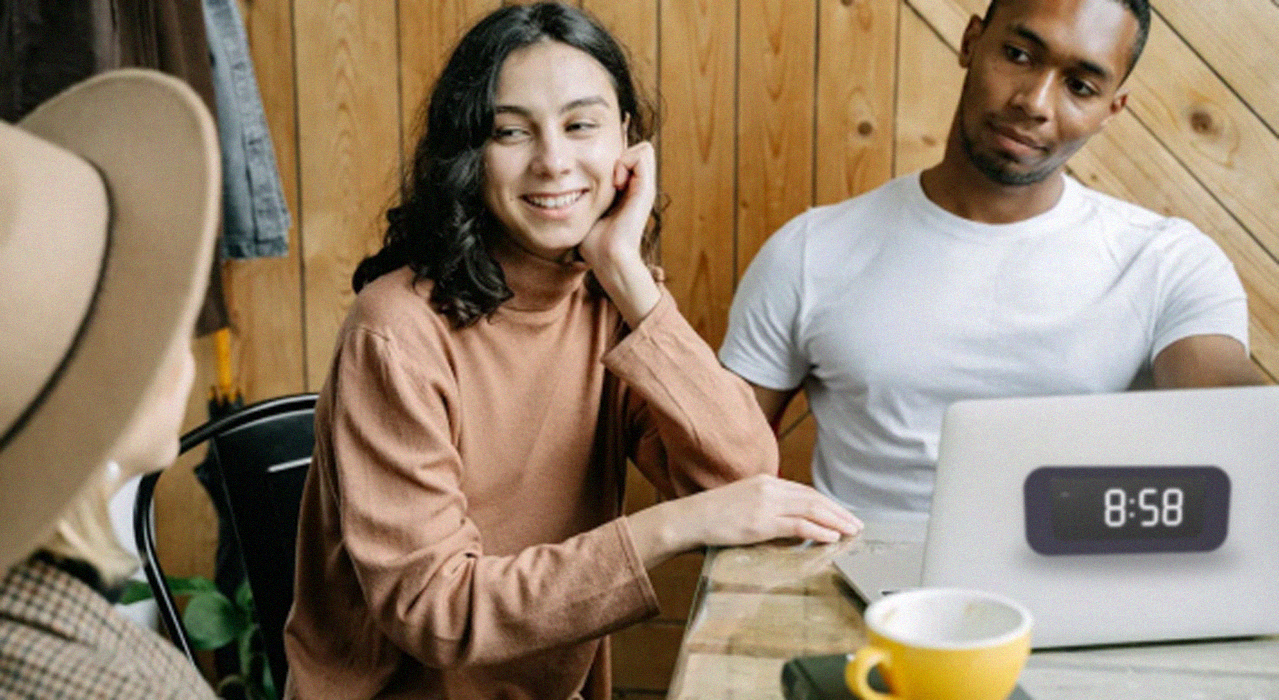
8:58
